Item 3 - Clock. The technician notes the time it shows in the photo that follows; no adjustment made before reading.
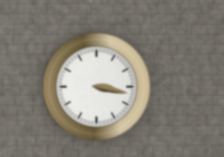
3:17
